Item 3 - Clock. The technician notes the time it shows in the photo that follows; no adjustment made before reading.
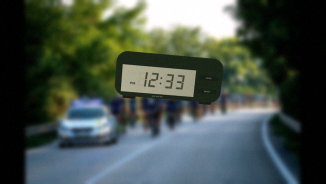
12:33
